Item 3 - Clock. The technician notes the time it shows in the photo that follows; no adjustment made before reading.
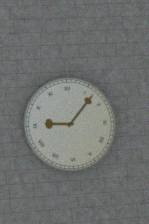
9:07
